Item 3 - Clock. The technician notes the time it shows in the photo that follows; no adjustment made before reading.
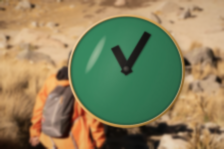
11:05
